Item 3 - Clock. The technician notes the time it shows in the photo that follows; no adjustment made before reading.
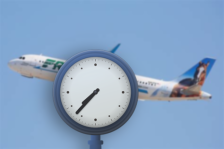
7:37
